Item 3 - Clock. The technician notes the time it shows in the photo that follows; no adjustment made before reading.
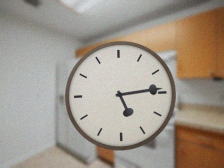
5:14
